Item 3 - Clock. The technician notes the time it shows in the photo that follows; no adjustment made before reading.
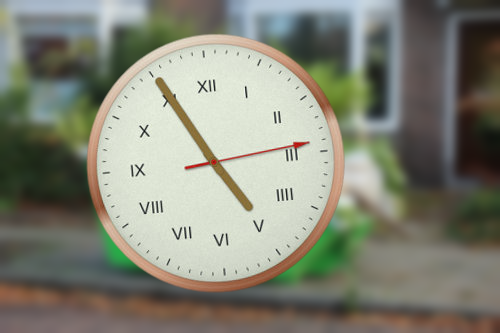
4:55:14
